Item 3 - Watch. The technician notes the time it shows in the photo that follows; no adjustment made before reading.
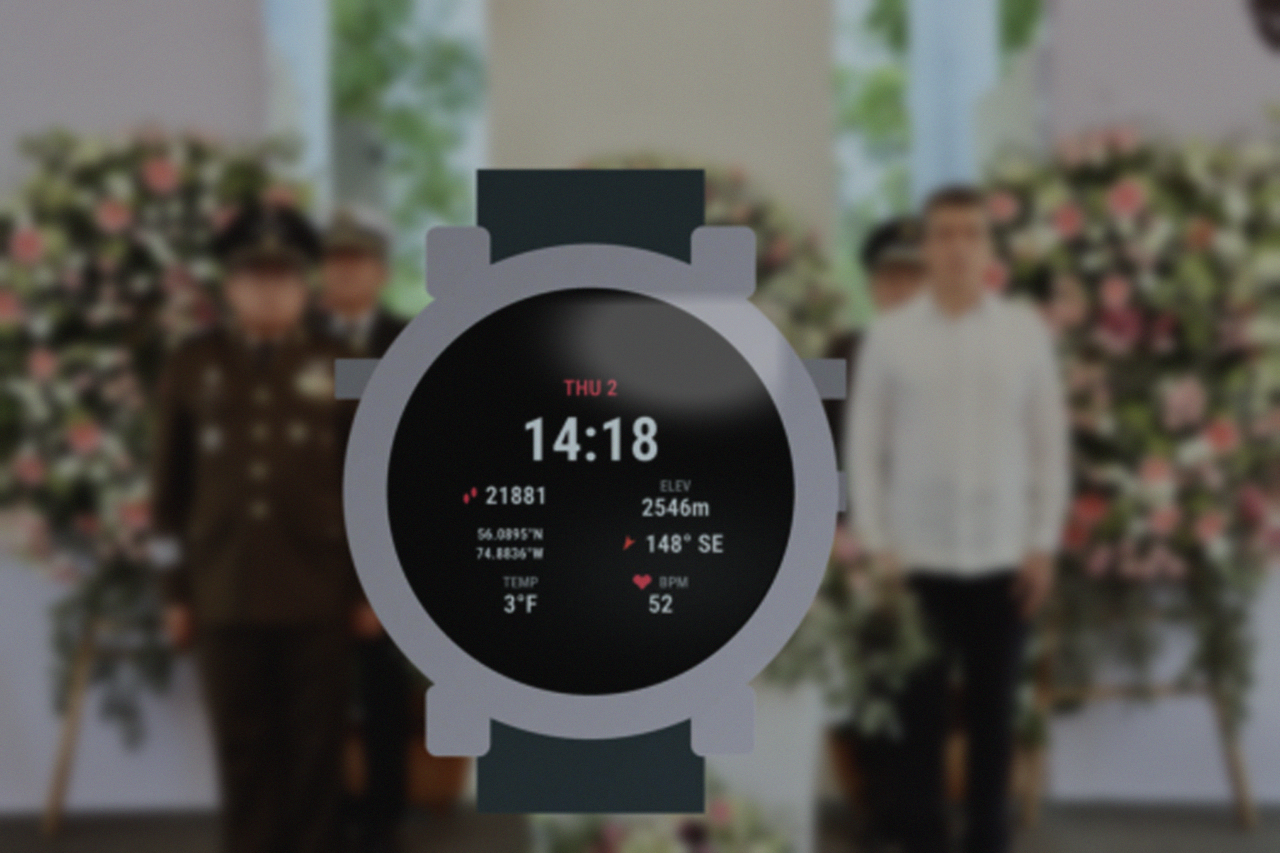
14:18
